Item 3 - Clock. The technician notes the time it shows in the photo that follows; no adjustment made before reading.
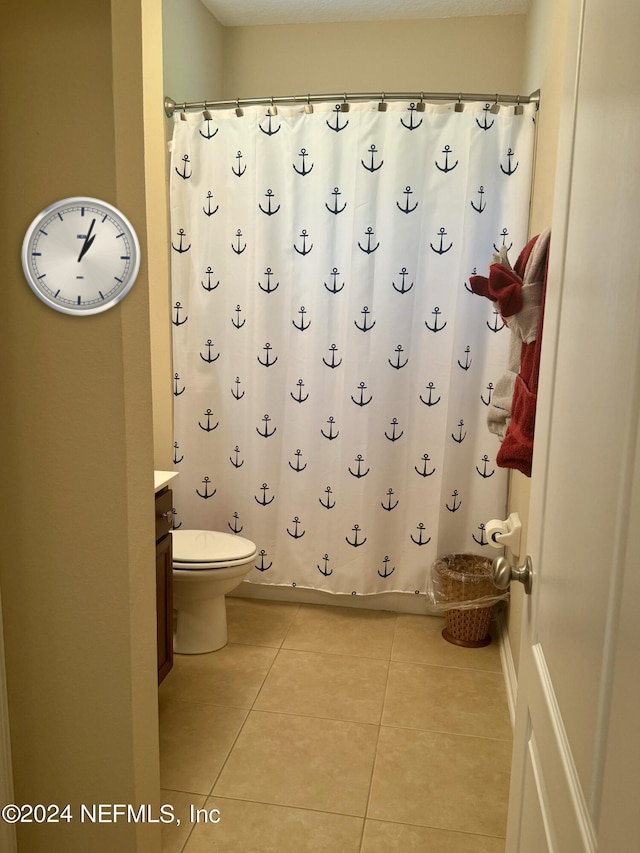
1:03
